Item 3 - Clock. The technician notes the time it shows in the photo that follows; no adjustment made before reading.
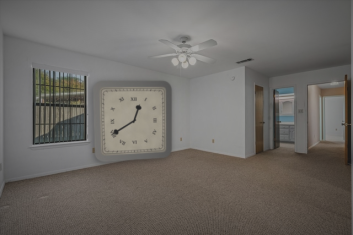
12:40
